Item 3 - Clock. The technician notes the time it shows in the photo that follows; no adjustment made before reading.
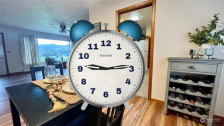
9:14
